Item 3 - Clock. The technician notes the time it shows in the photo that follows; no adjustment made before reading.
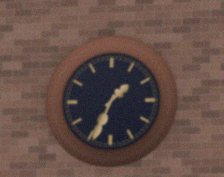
1:34
